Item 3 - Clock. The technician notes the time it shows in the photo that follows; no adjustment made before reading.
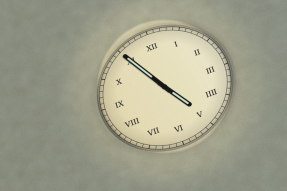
4:55
